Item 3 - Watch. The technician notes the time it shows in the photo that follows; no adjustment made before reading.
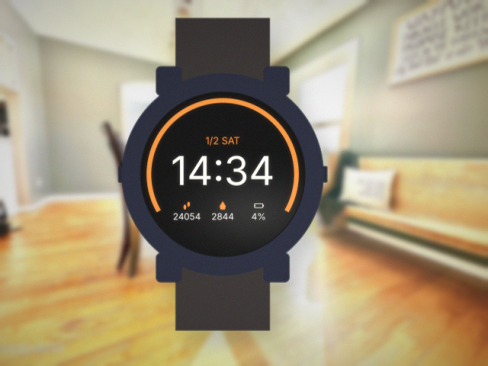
14:34
